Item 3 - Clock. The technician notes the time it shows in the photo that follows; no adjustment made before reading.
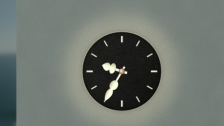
9:35
